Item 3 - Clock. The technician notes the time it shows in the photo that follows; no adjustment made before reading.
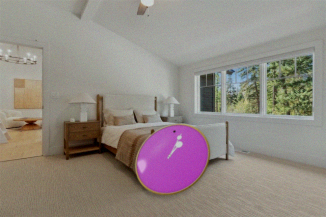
1:03
